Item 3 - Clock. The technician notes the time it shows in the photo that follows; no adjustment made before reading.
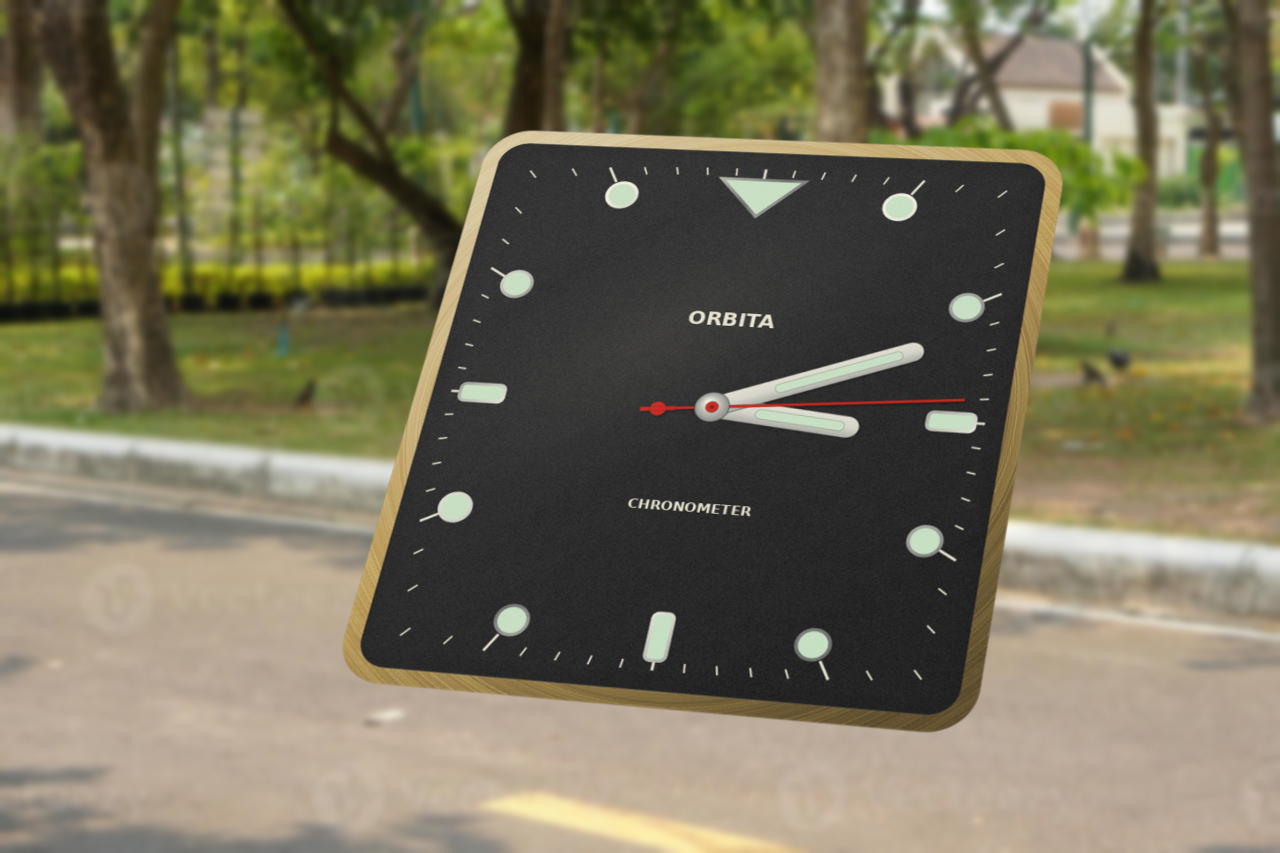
3:11:14
